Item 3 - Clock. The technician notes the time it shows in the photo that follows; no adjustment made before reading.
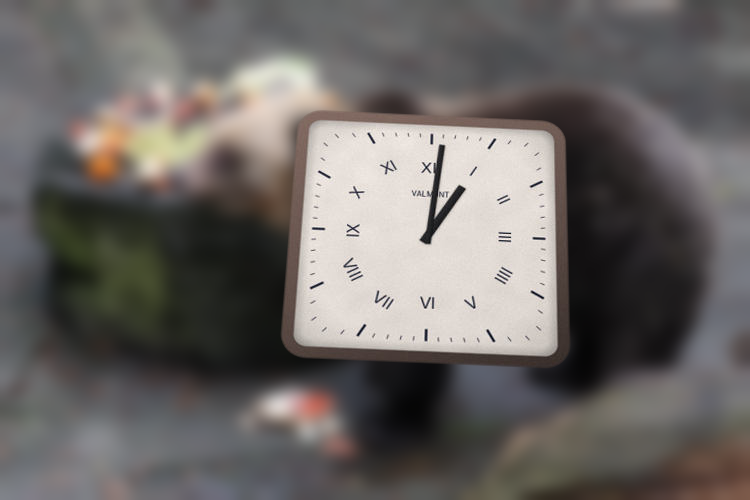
1:01
